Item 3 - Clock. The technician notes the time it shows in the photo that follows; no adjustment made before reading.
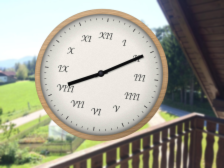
8:10
